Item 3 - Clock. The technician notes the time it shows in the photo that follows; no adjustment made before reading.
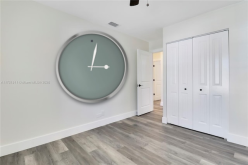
3:02
